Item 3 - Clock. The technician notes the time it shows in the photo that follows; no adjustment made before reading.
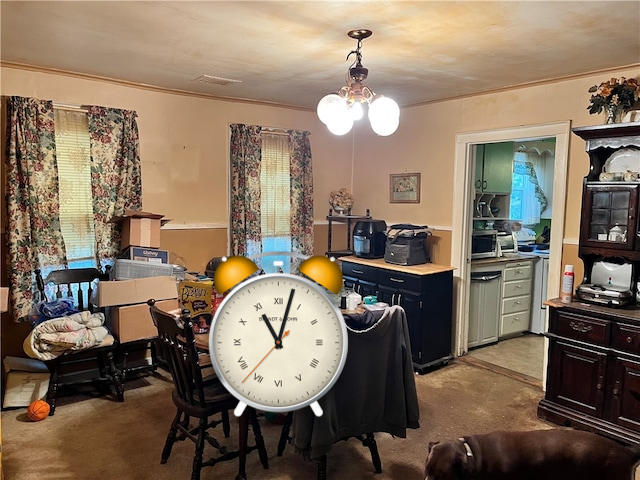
11:02:37
